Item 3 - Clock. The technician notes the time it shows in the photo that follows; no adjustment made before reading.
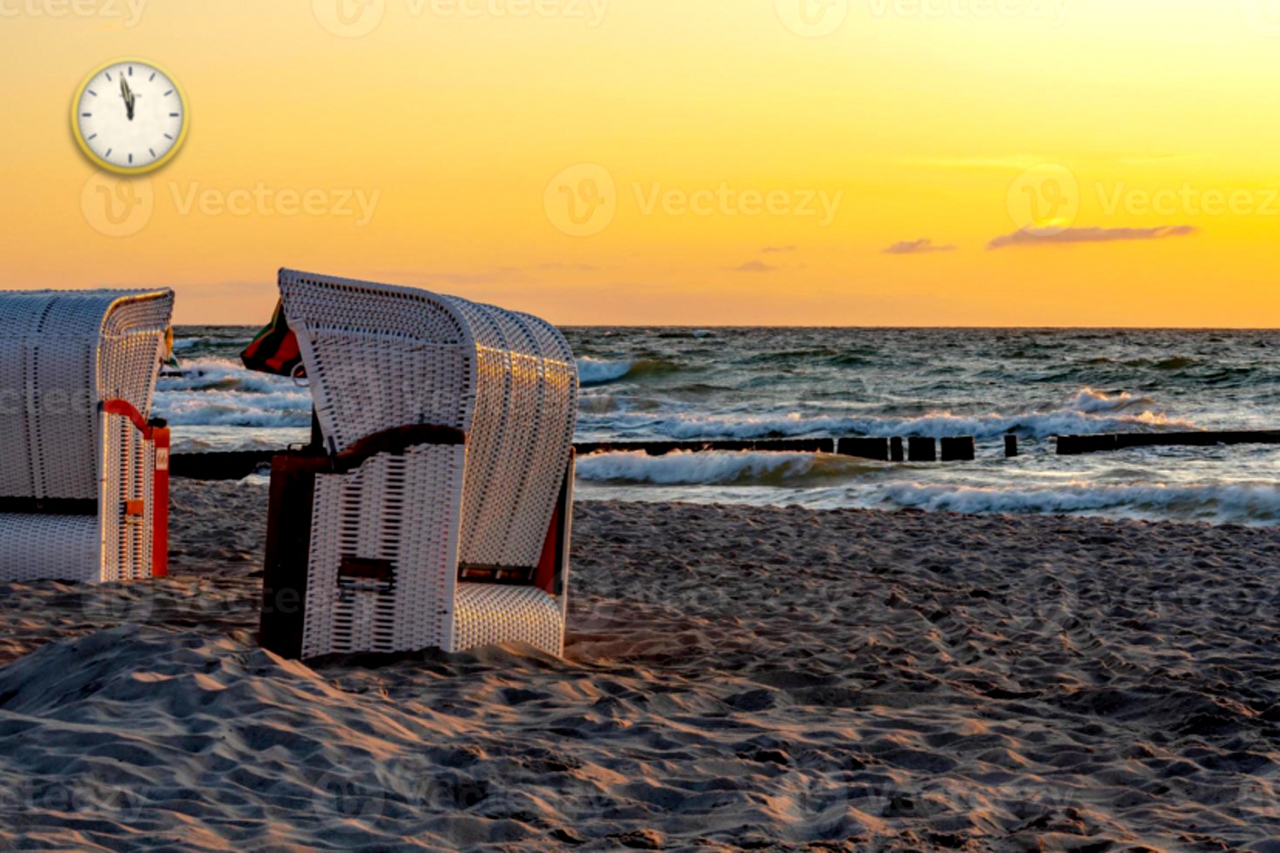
11:58
